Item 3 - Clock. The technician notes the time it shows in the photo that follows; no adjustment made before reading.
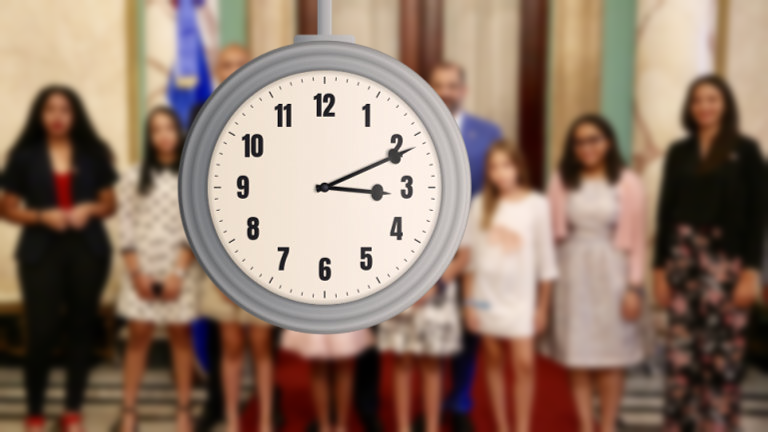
3:11
